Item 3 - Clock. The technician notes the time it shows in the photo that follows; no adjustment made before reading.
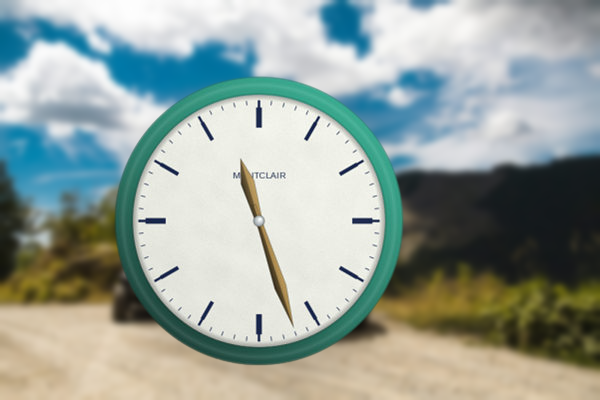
11:27
